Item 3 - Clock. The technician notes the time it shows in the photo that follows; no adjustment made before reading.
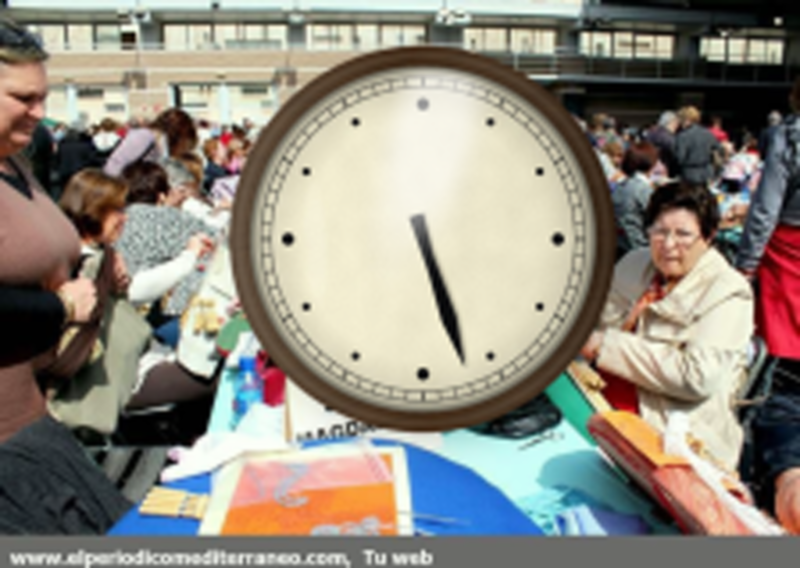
5:27
